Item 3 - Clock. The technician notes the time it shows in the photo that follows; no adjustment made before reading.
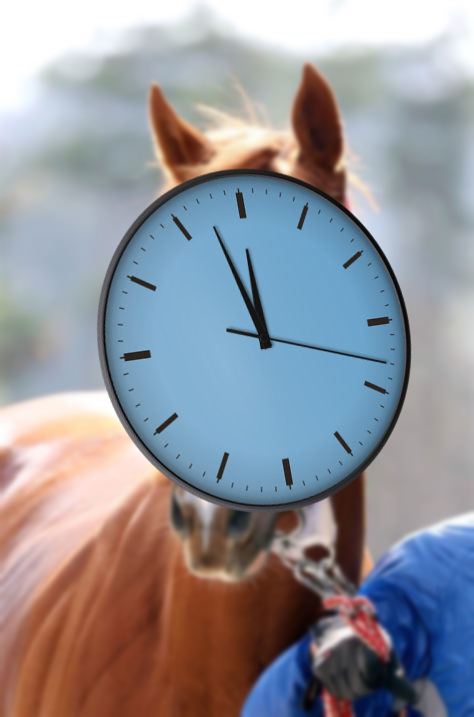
11:57:18
